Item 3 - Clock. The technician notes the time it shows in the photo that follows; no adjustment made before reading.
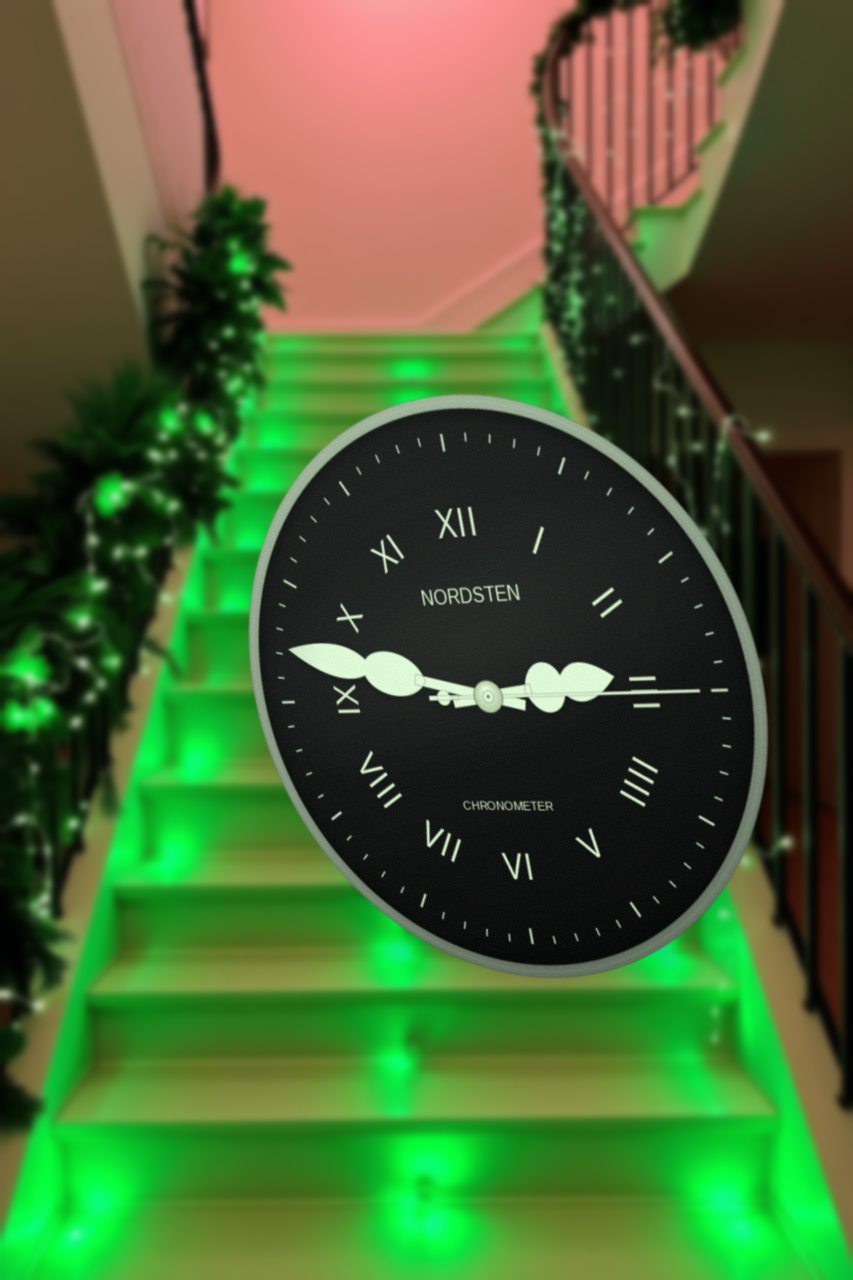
2:47:15
